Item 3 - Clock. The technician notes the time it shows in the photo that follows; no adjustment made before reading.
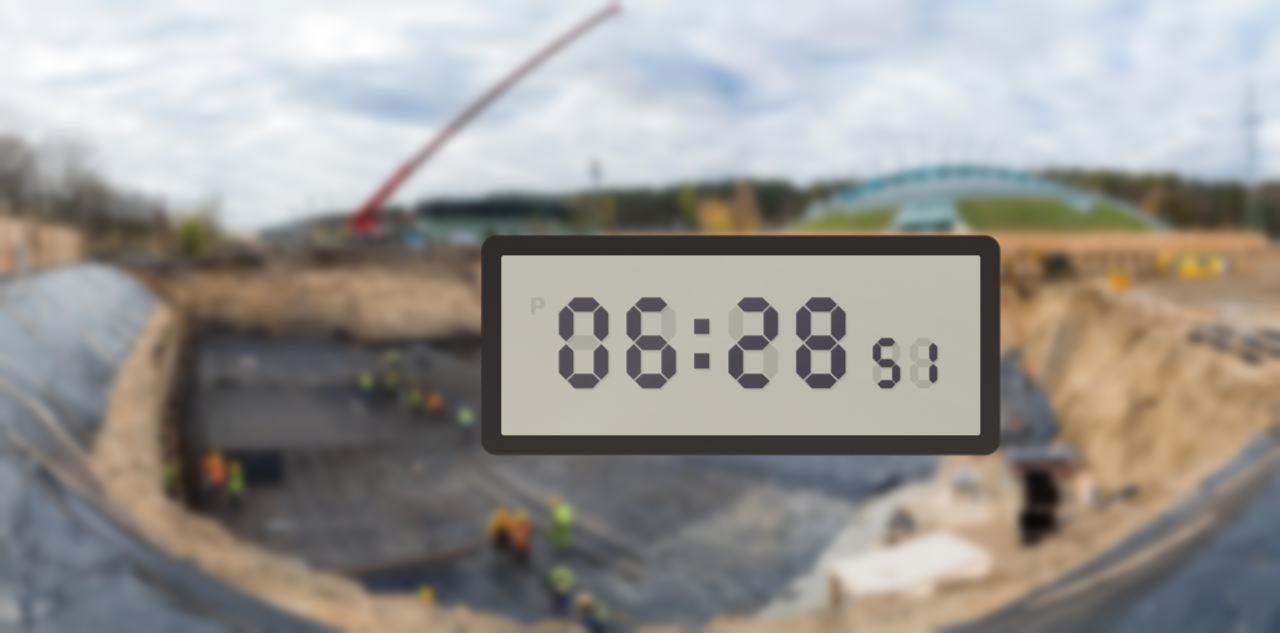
6:28:51
